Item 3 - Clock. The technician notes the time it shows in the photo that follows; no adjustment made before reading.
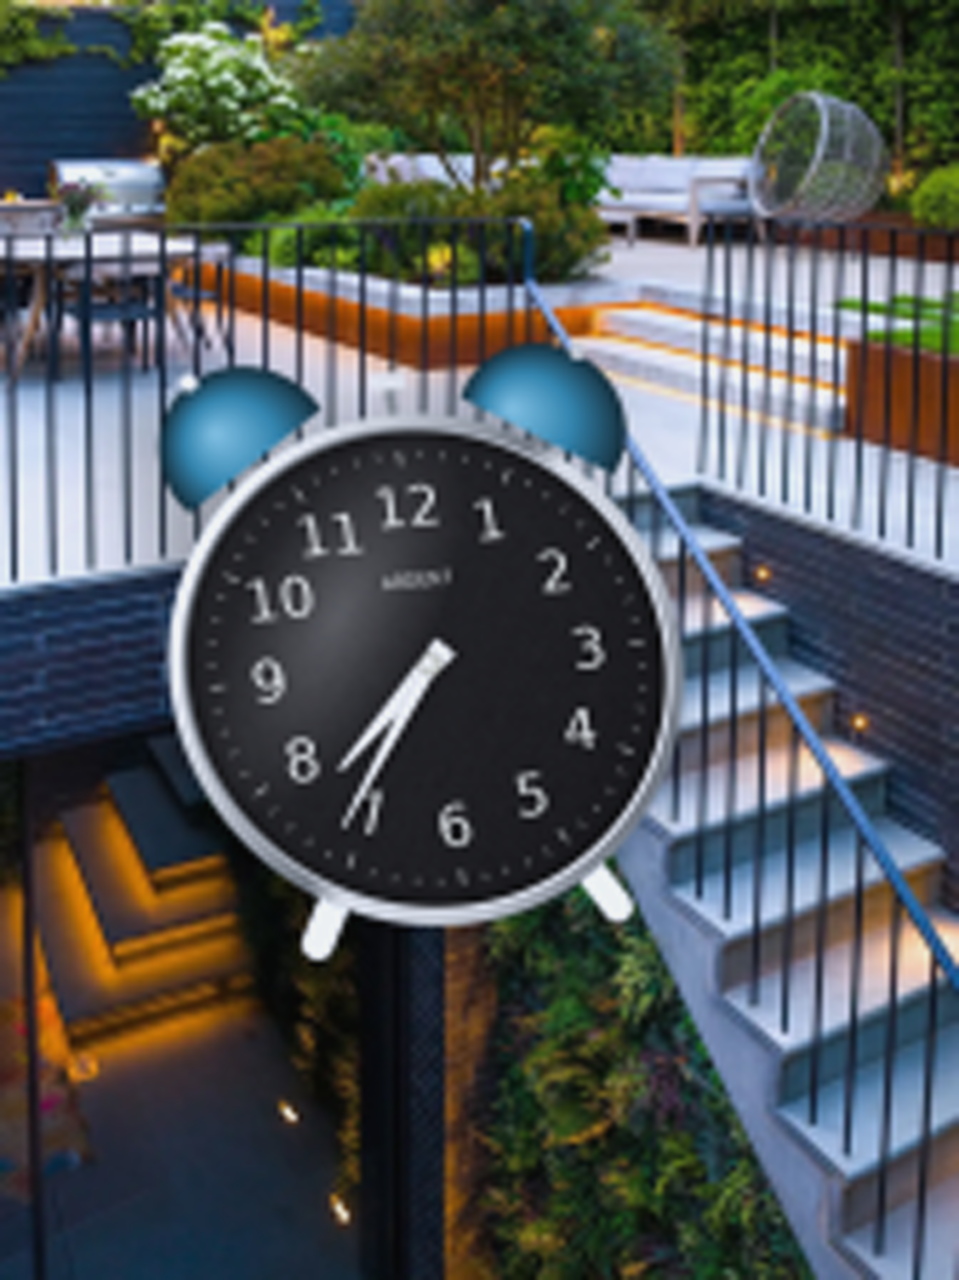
7:36
